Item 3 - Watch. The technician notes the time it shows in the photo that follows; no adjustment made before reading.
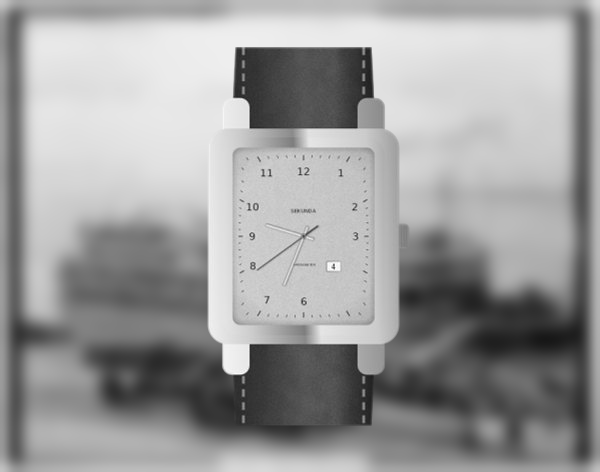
9:33:39
